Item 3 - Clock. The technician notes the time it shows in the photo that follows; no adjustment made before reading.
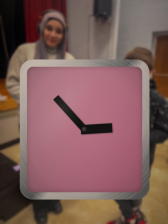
2:53
